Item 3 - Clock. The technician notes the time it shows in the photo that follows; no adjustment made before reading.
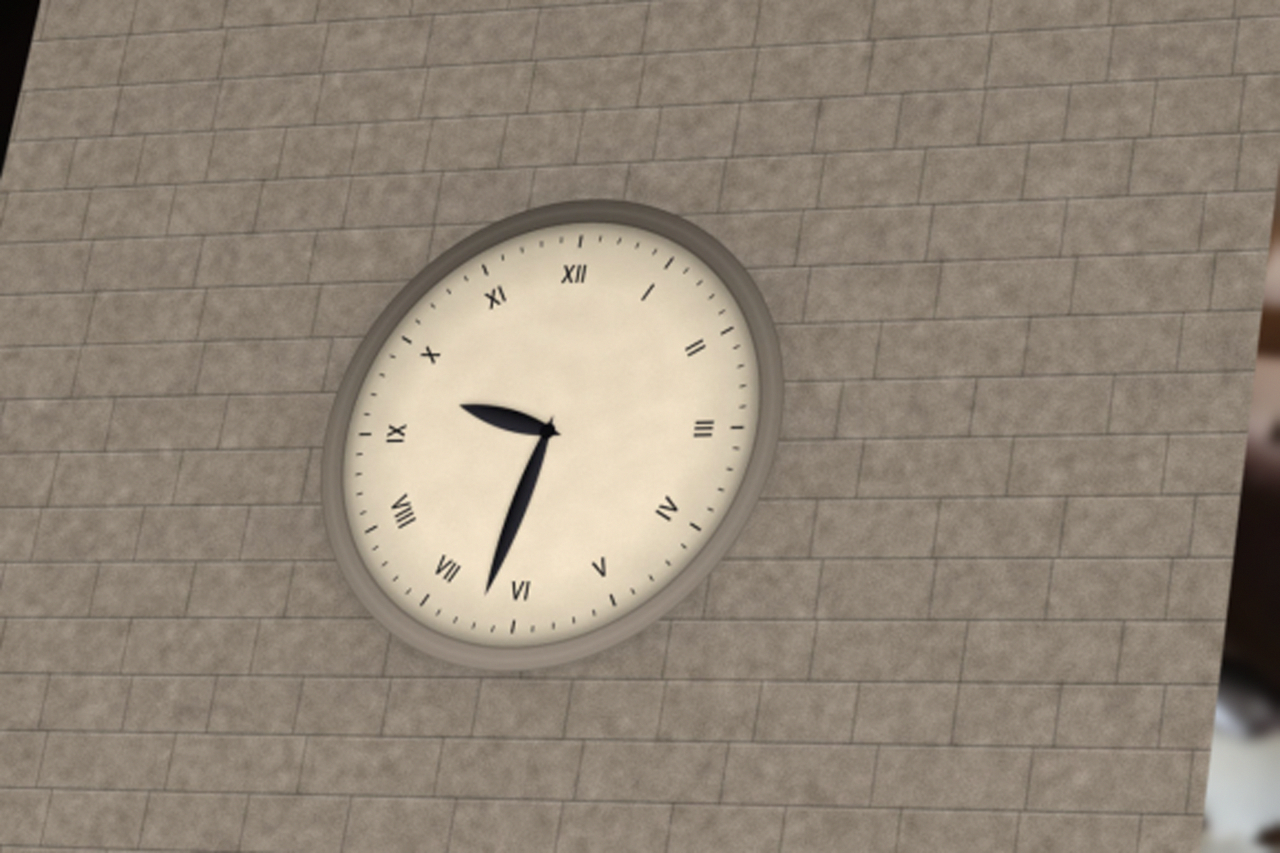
9:32
